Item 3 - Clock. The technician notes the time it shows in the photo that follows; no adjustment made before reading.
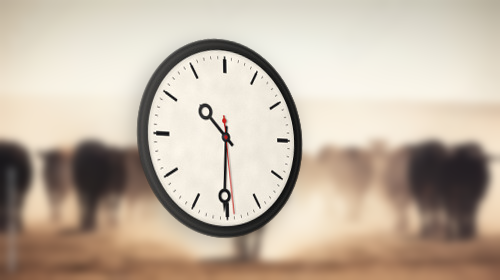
10:30:29
